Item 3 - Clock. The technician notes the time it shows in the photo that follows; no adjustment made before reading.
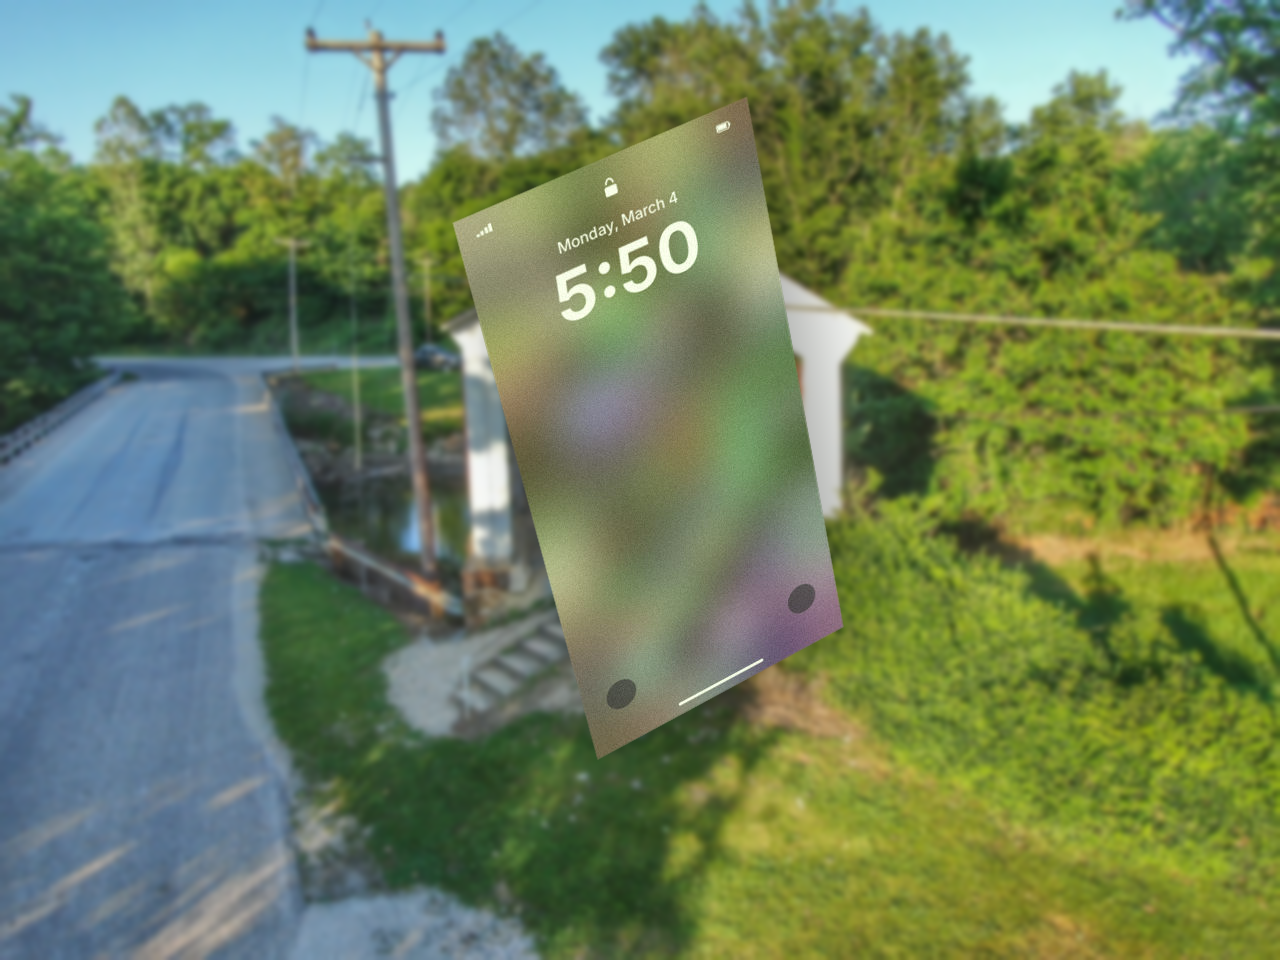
5:50
